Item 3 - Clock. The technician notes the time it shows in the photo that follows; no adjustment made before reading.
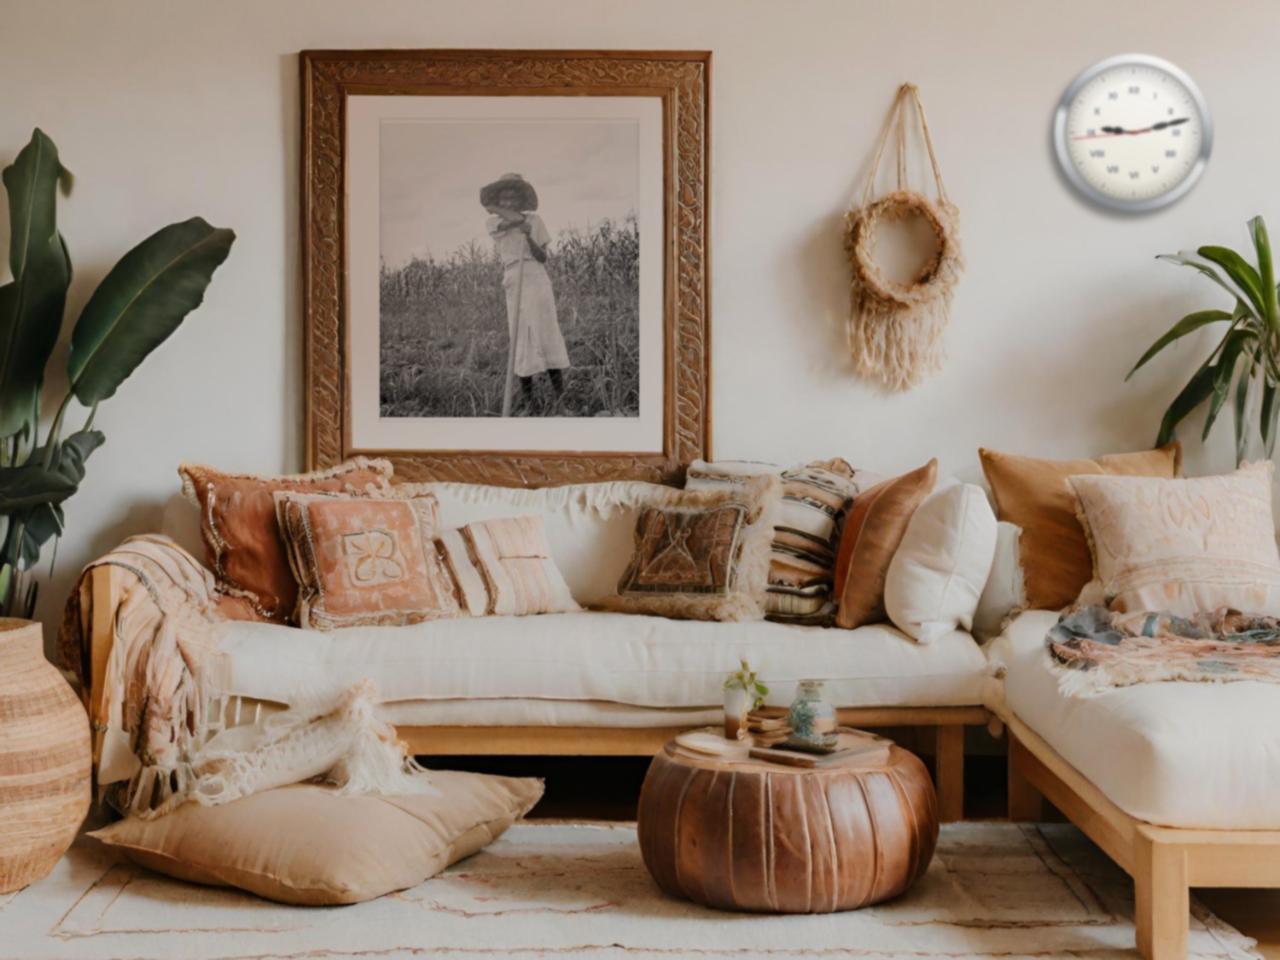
9:12:44
